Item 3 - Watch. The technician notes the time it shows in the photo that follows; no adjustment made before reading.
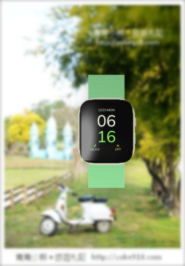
6:16
